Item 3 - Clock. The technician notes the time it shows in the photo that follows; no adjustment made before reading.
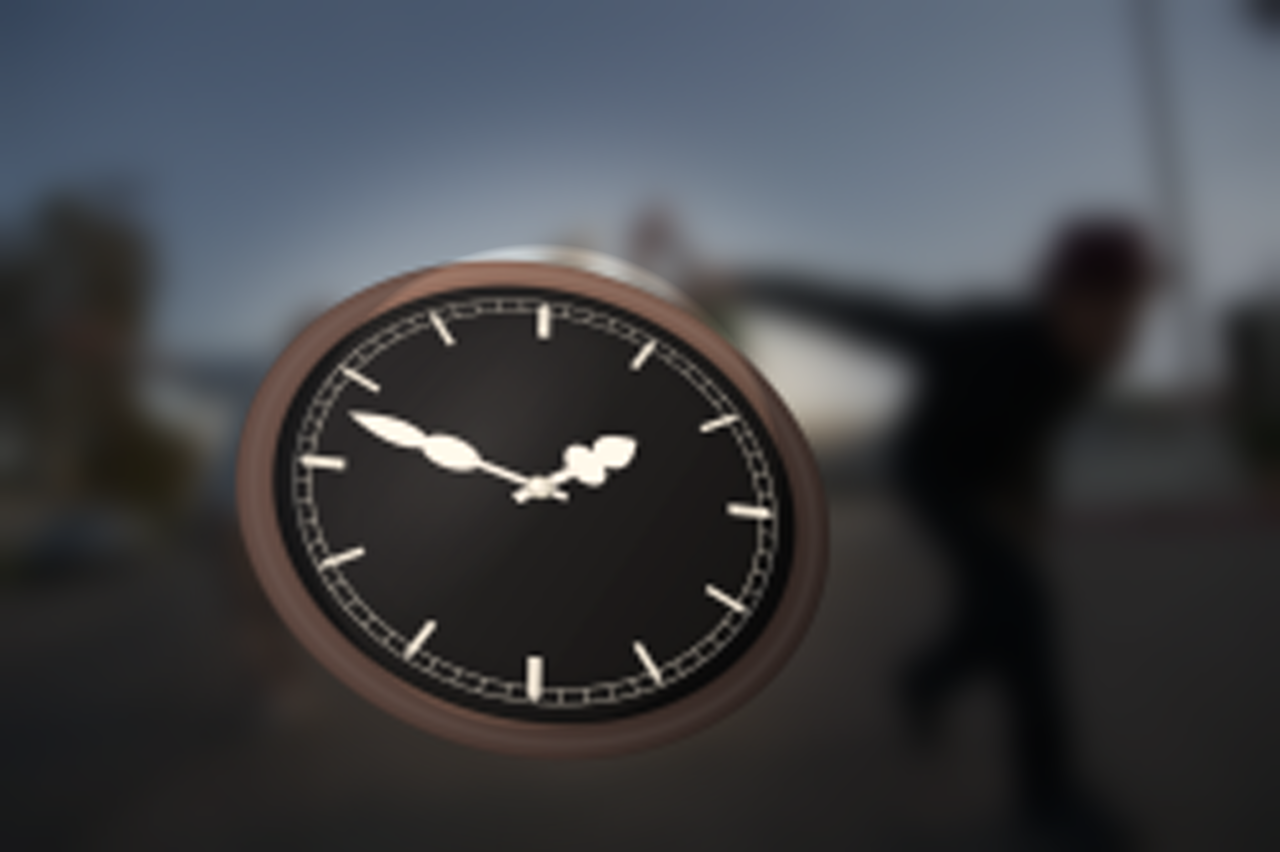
1:48
